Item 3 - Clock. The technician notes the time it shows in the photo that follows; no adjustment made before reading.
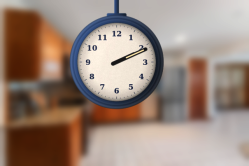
2:11
